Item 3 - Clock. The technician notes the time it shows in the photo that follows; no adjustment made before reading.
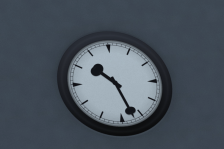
10:27
